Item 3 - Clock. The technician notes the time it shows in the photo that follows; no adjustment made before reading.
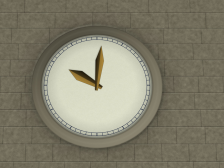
10:01
